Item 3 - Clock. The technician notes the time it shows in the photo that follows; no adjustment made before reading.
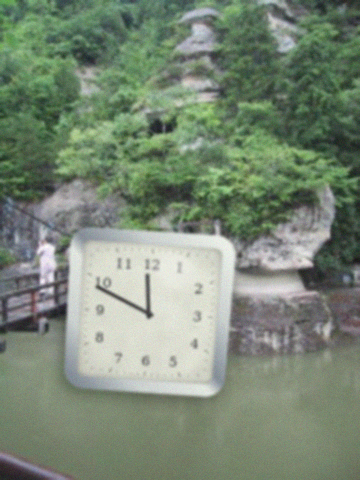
11:49
